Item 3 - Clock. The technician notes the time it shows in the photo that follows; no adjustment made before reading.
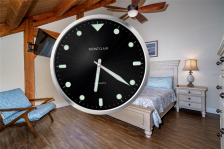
6:21
